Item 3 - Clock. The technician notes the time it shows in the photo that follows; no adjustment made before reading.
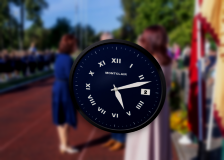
5:12
